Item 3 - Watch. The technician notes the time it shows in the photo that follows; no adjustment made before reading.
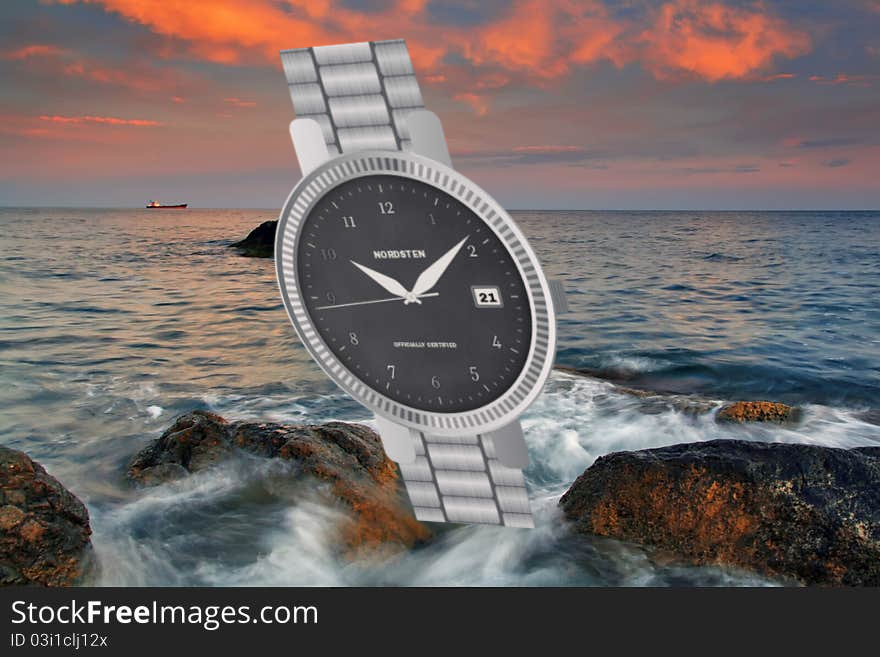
10:08:44
